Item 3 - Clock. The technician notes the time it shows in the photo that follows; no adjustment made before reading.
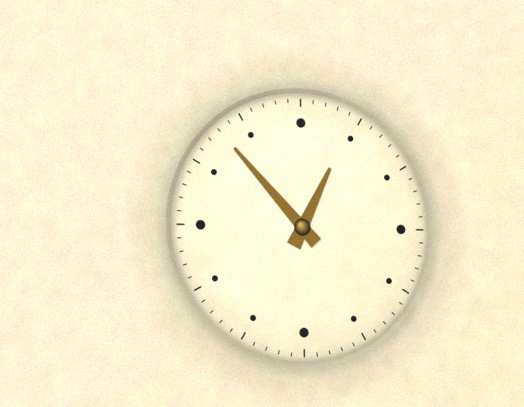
12:53
